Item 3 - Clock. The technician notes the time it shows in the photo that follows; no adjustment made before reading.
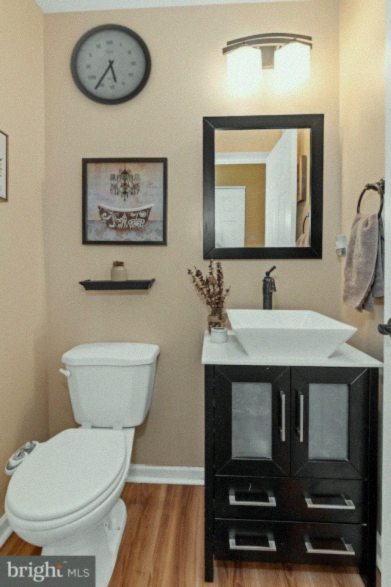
5:36
